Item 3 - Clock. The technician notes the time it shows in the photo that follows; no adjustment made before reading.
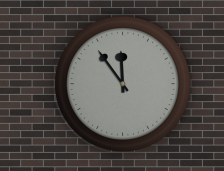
11:54
